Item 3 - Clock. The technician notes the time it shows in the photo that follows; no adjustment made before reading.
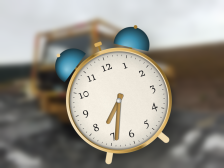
7:34
